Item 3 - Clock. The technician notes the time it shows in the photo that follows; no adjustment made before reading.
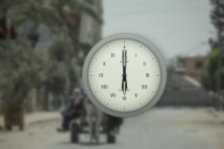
6:00
